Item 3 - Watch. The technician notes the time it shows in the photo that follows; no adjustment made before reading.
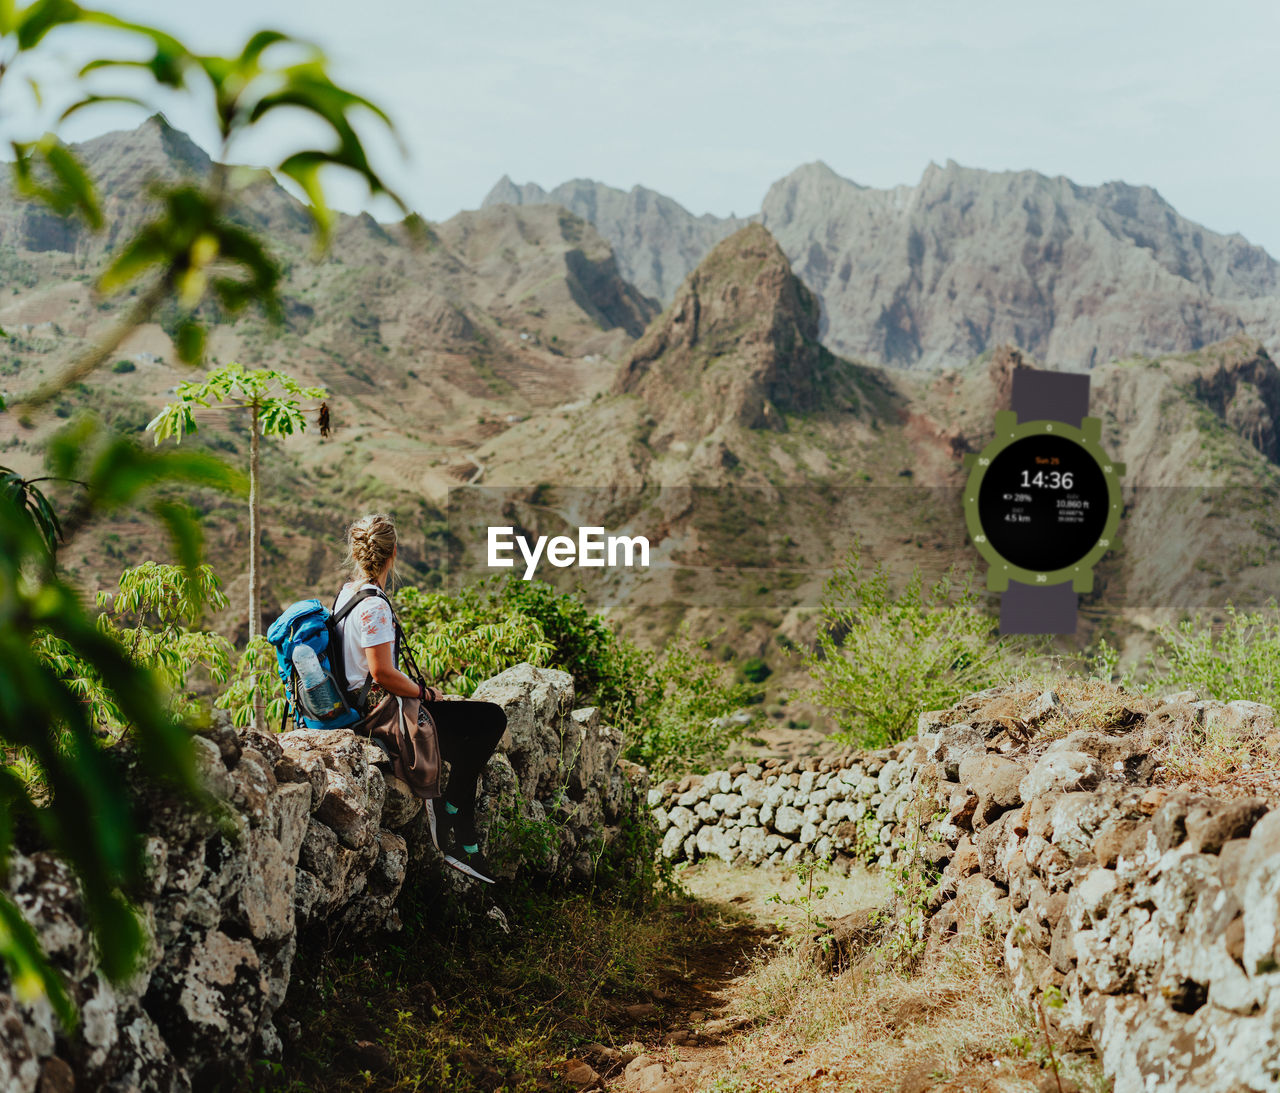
14:36
